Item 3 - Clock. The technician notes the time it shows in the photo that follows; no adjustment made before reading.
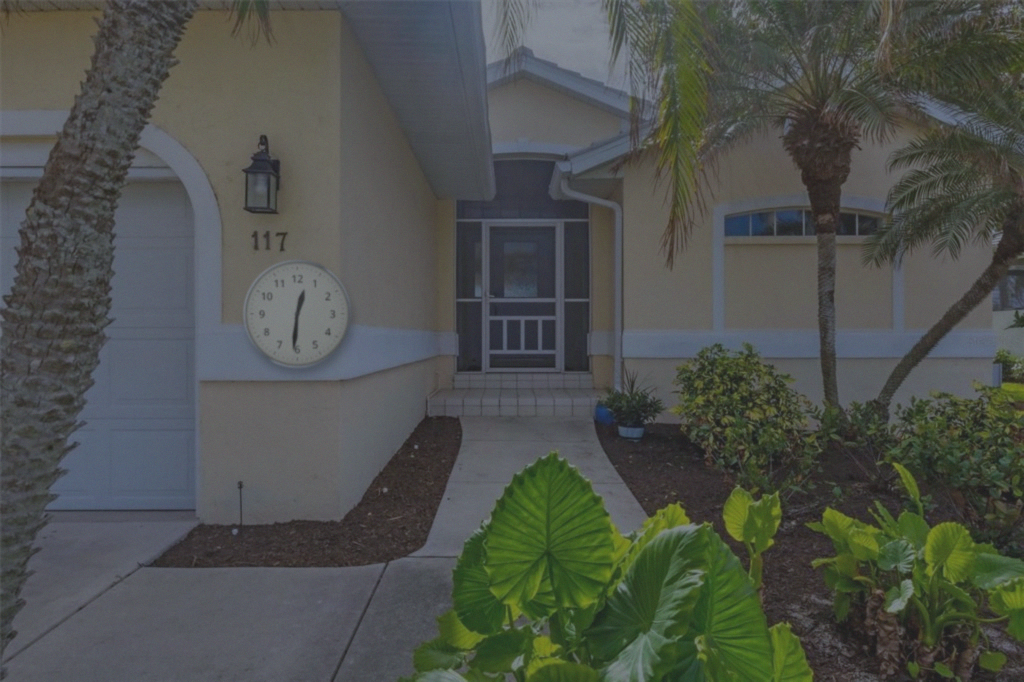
12:31
